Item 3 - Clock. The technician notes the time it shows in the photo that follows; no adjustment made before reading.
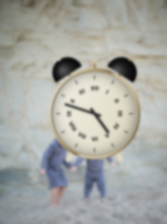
4:48
